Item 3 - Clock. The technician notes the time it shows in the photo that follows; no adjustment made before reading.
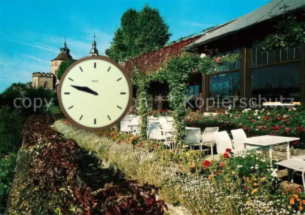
9:48
